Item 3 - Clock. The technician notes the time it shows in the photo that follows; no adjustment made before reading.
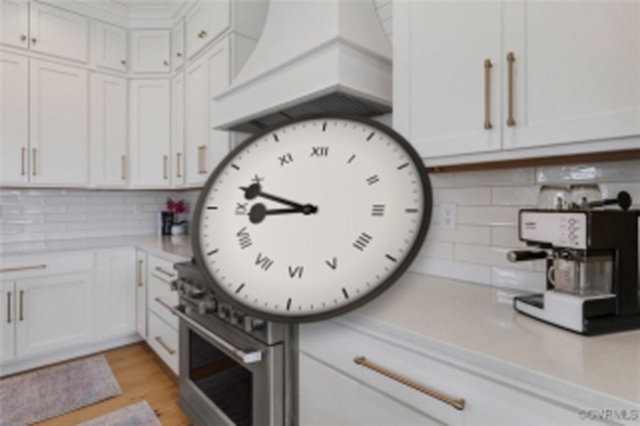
8:48
